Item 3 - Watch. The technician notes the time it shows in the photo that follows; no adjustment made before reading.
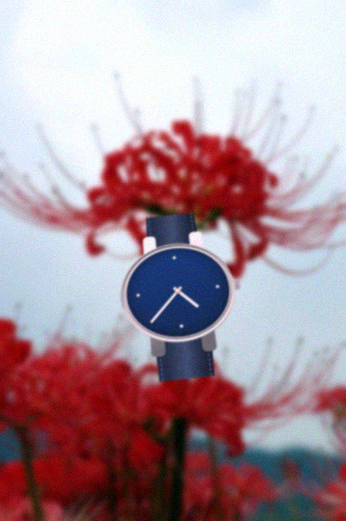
4:37
